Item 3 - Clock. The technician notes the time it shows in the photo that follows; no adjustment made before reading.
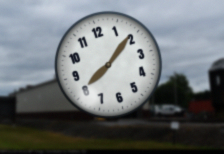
8:09
